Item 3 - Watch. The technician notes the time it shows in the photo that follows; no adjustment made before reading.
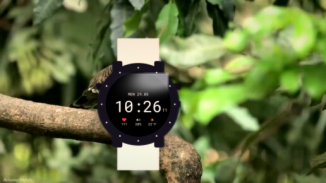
10:26
